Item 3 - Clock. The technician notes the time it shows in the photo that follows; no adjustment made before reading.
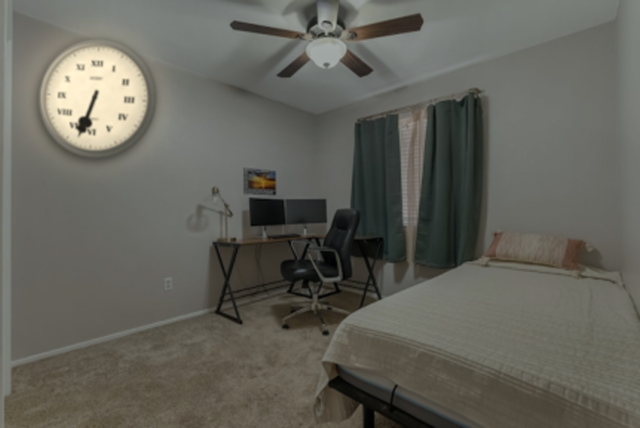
6:33
